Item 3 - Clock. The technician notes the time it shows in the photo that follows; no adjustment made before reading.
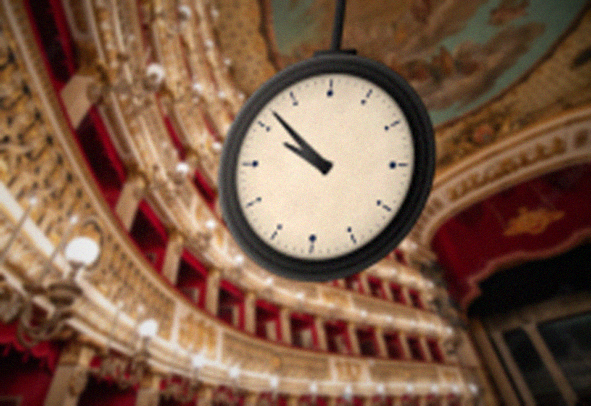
9:52
